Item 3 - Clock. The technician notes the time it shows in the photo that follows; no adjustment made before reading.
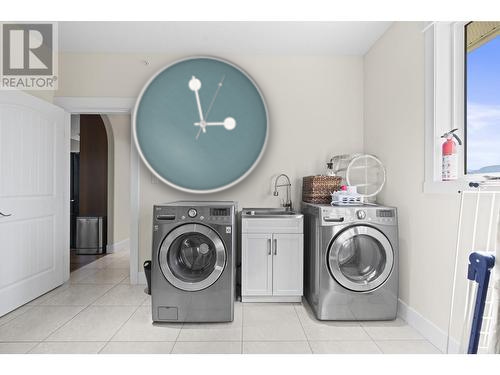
2:58:04
